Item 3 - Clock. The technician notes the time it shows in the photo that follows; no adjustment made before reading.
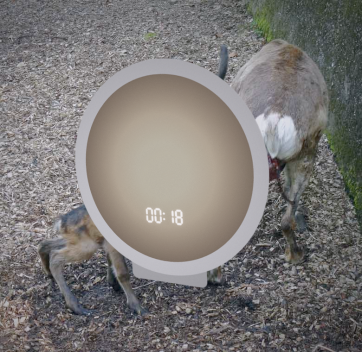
0:18
